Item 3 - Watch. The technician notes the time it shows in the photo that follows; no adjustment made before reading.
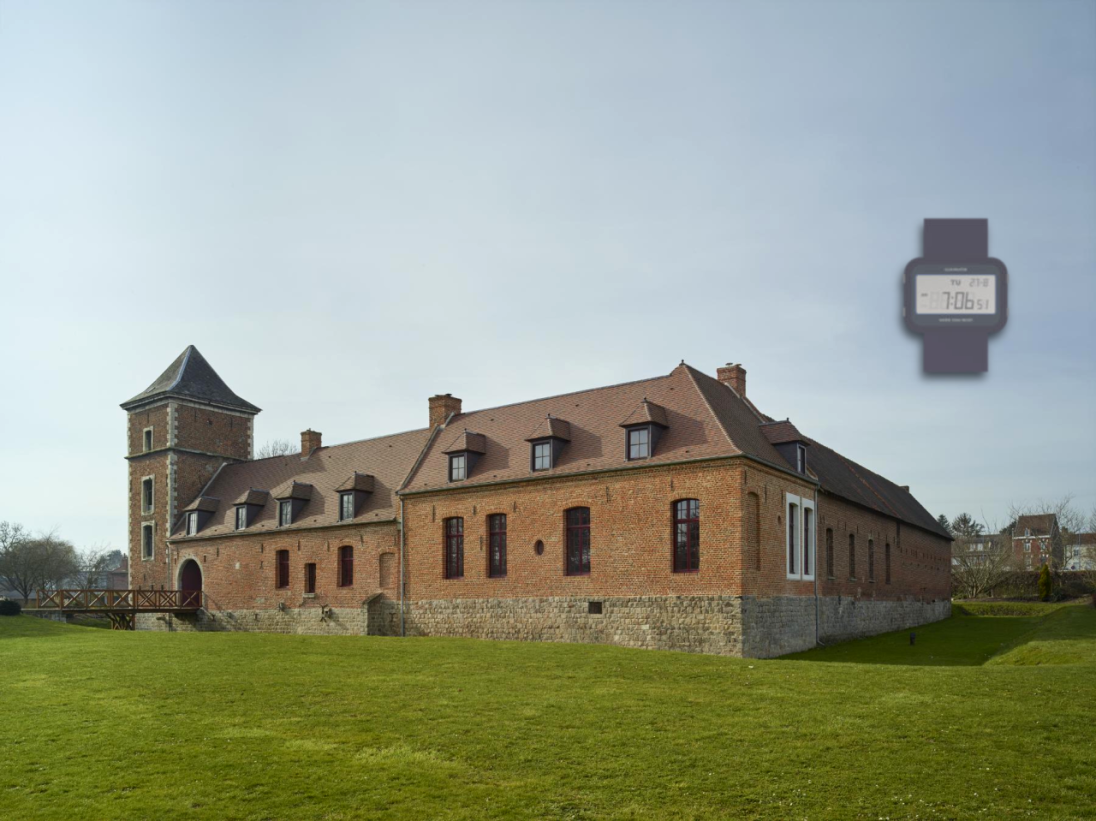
7:06
